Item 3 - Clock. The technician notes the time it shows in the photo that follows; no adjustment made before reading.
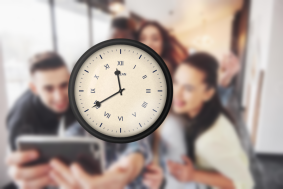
11:40
